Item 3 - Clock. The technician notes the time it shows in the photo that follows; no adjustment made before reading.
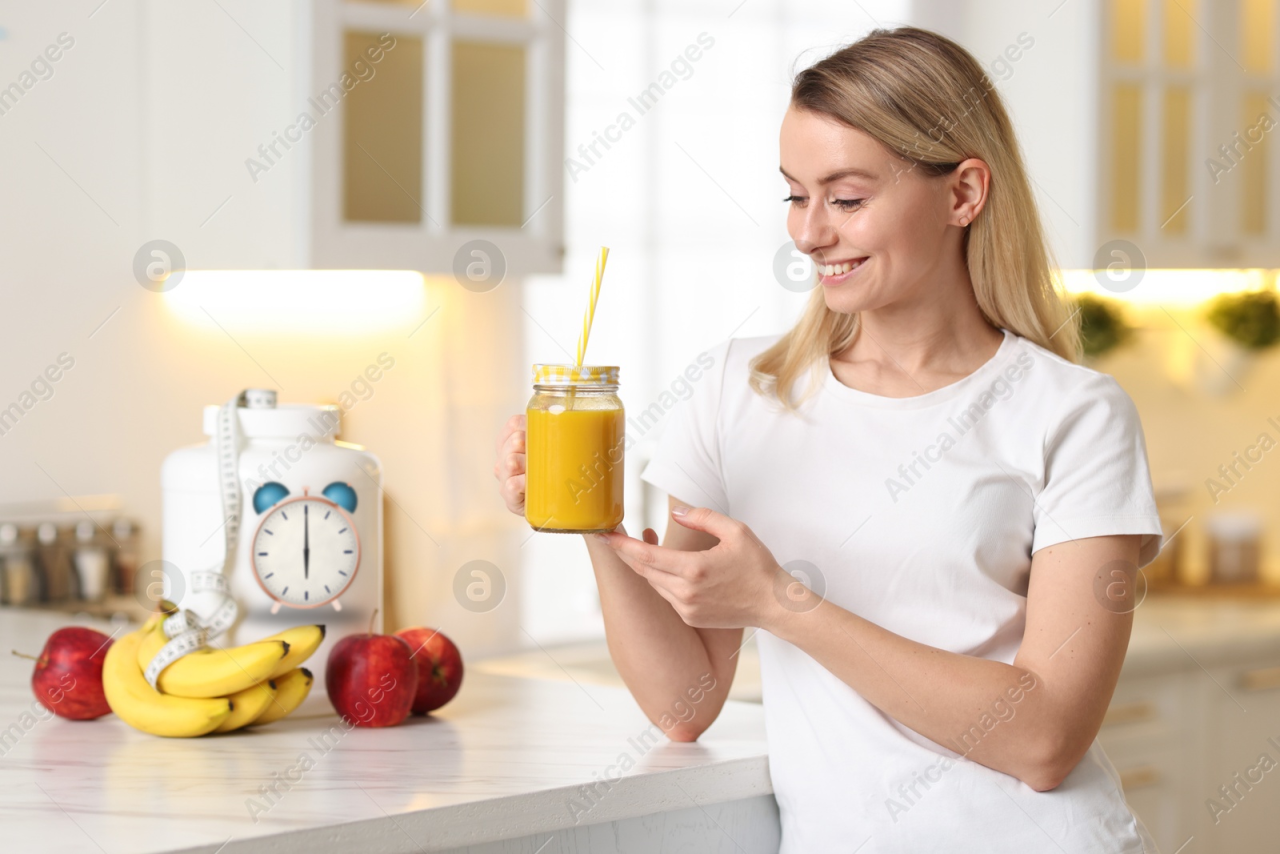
6:00
